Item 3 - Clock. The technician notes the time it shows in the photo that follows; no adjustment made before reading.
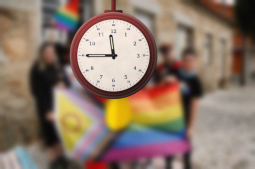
11:45
